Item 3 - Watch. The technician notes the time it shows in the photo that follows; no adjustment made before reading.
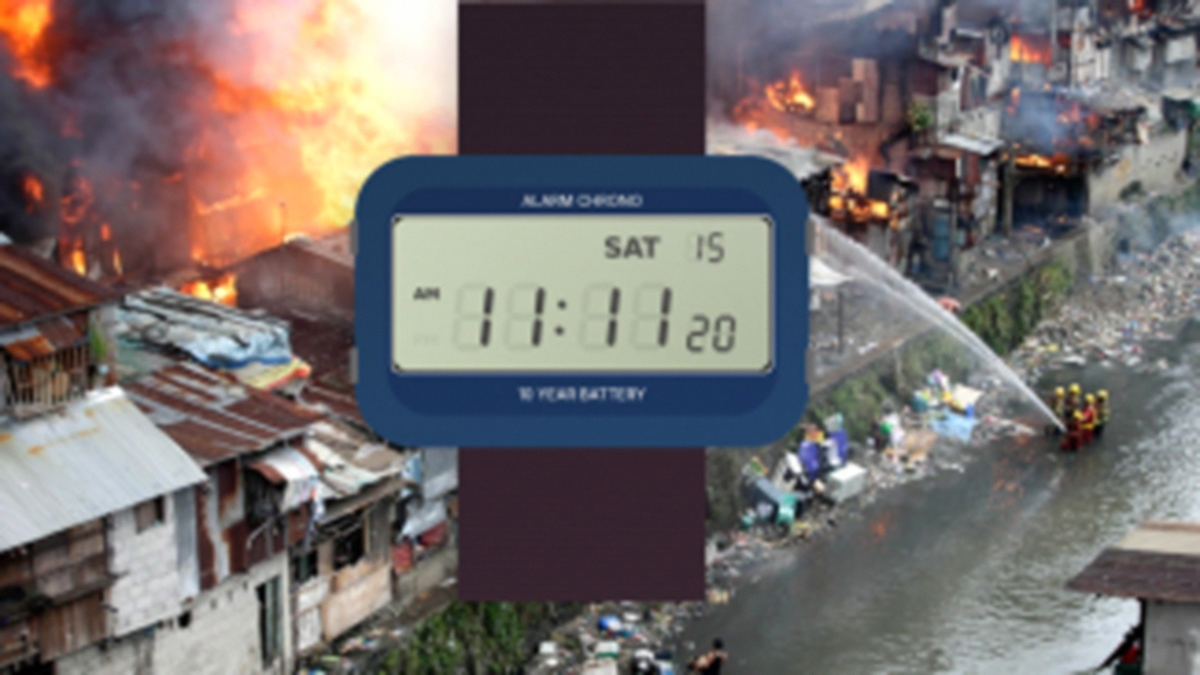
11:11:20
